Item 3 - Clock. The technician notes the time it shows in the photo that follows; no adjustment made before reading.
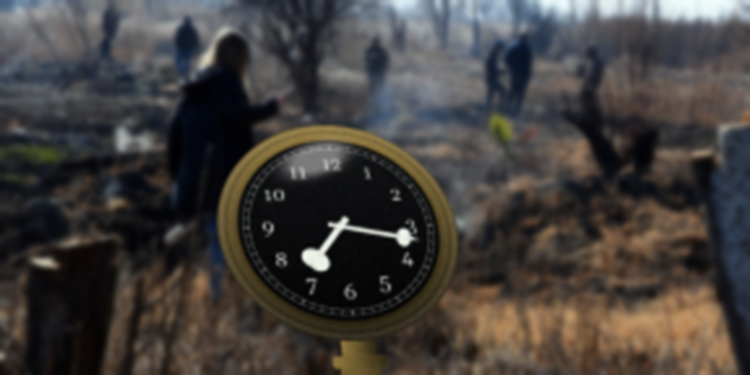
7:17
